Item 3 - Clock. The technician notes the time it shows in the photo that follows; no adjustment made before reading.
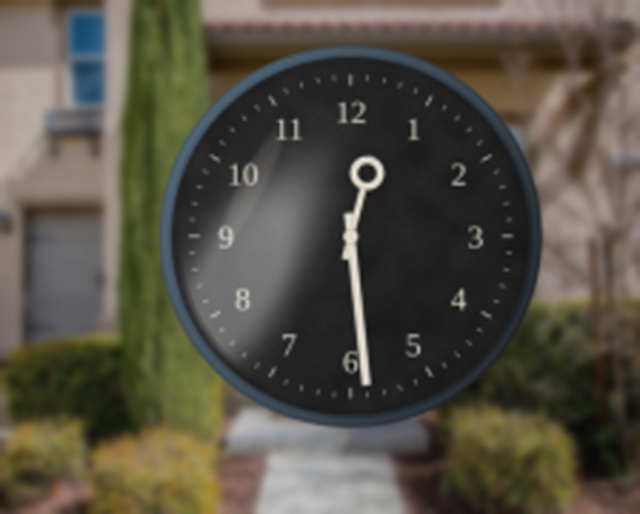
12:29
